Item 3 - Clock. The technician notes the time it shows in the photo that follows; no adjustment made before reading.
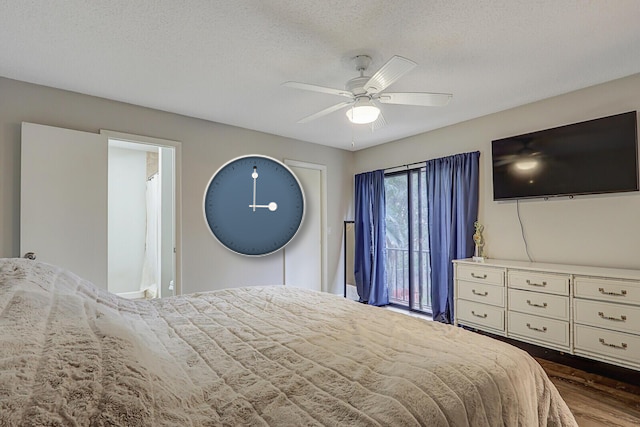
3:00
